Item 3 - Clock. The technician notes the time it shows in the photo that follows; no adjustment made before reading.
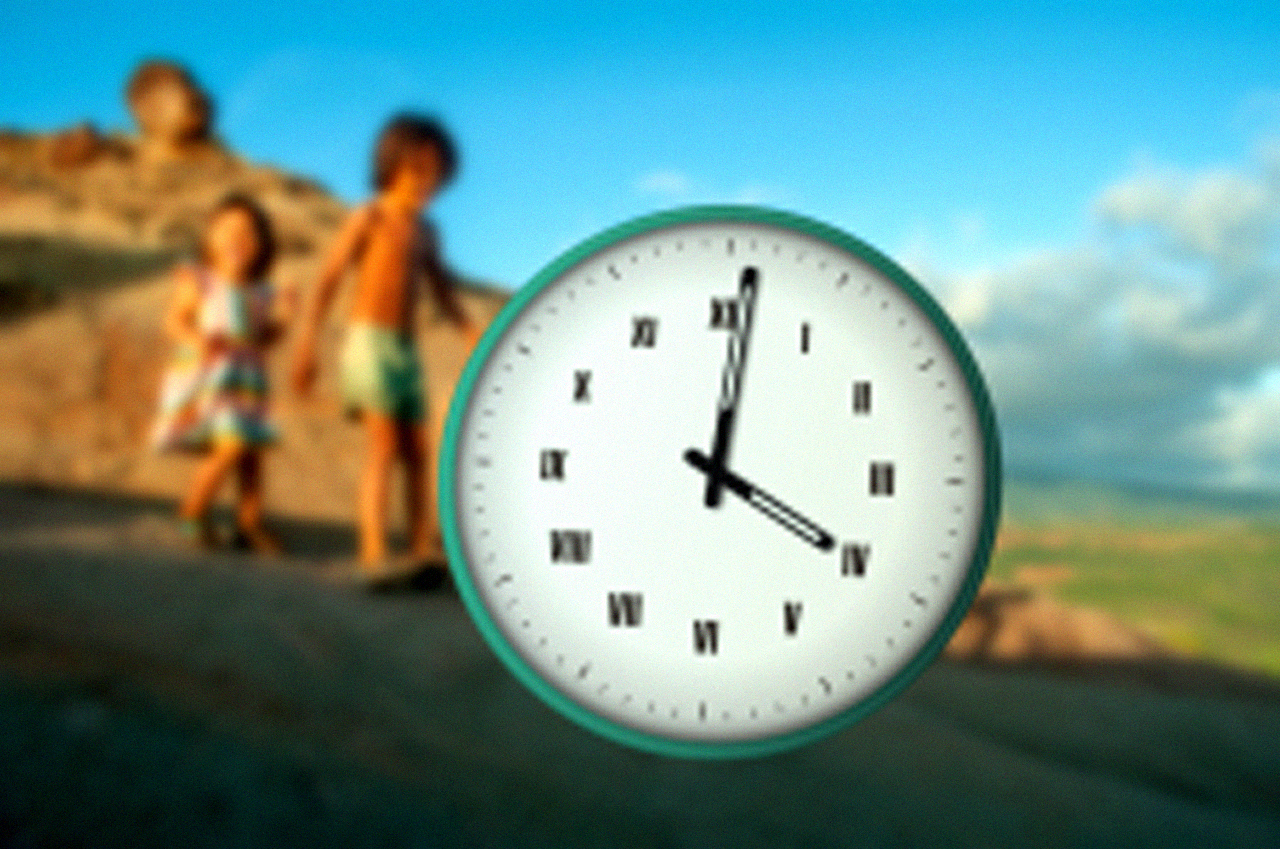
4:01
